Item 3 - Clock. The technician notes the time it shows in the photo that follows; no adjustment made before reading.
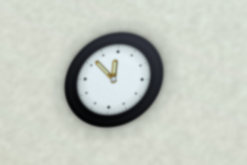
11:52
